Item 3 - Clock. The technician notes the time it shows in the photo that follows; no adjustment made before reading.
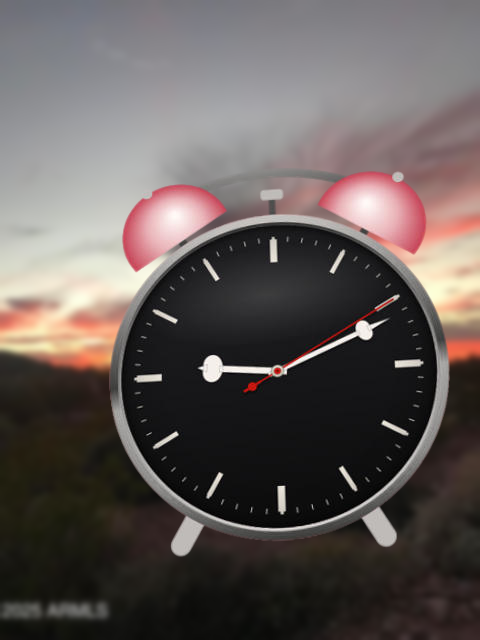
9:11:10
